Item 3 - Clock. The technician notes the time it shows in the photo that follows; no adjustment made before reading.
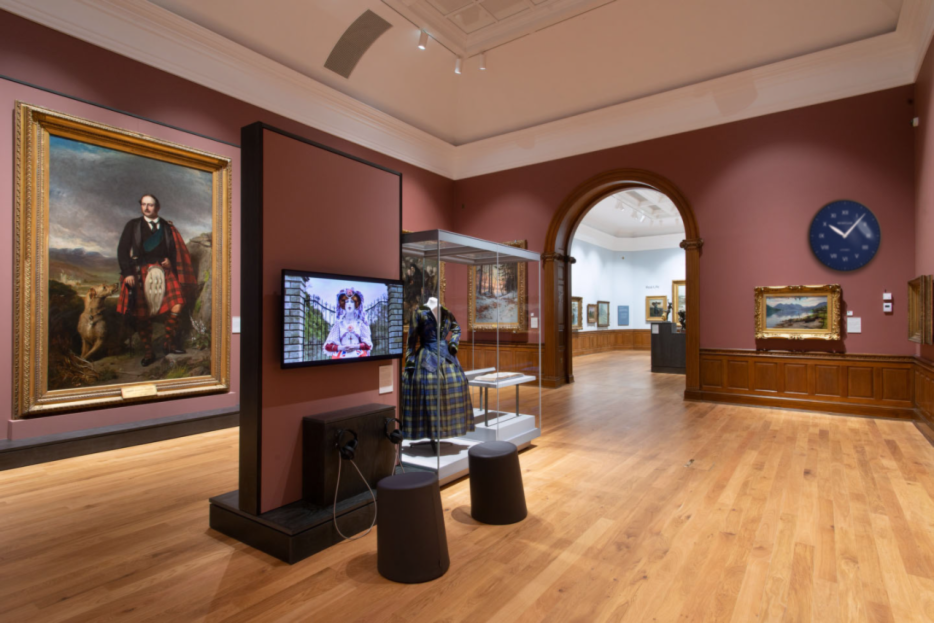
10:07
